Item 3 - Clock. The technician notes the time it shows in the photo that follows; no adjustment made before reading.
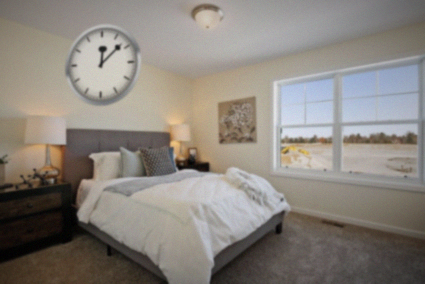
12:08
